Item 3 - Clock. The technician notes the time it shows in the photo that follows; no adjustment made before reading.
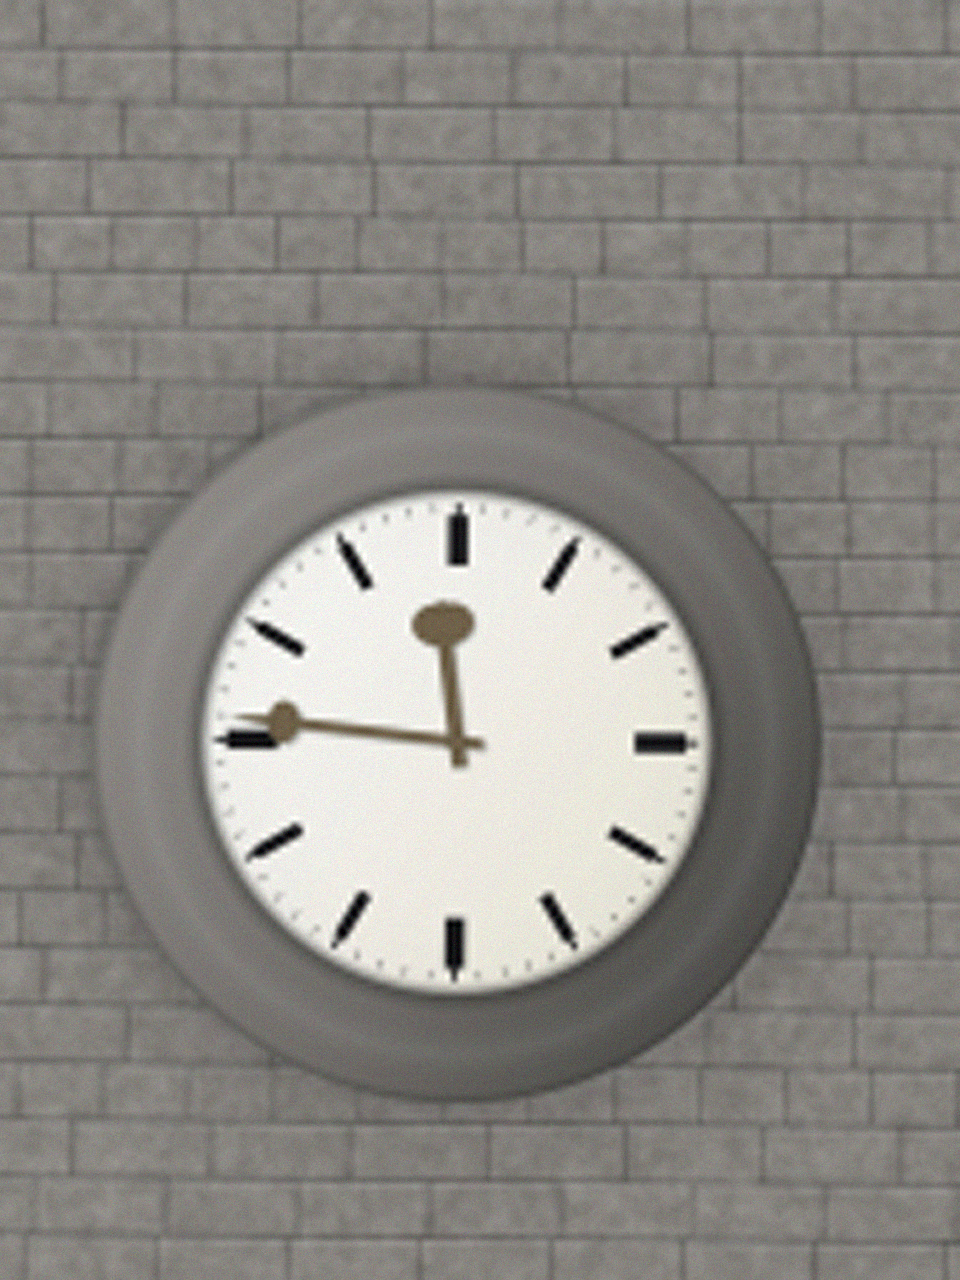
11:46
